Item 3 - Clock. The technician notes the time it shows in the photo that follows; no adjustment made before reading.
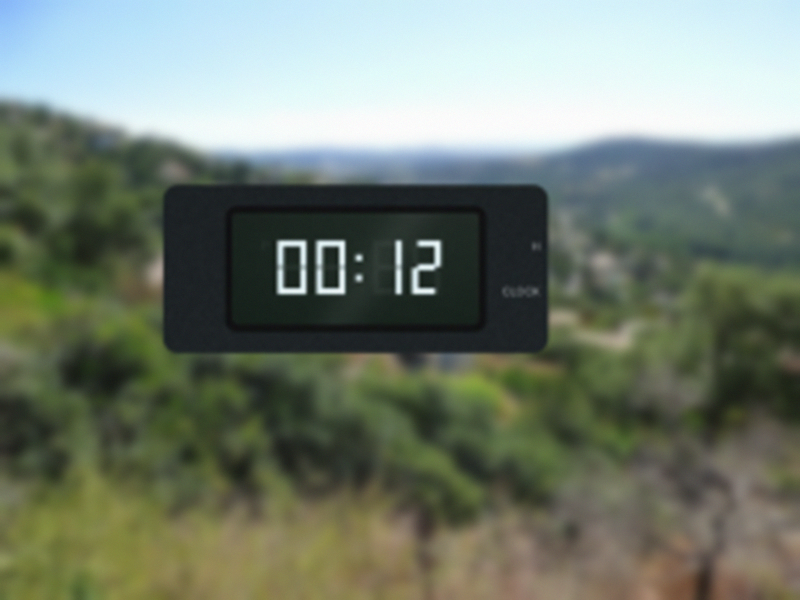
0:12
